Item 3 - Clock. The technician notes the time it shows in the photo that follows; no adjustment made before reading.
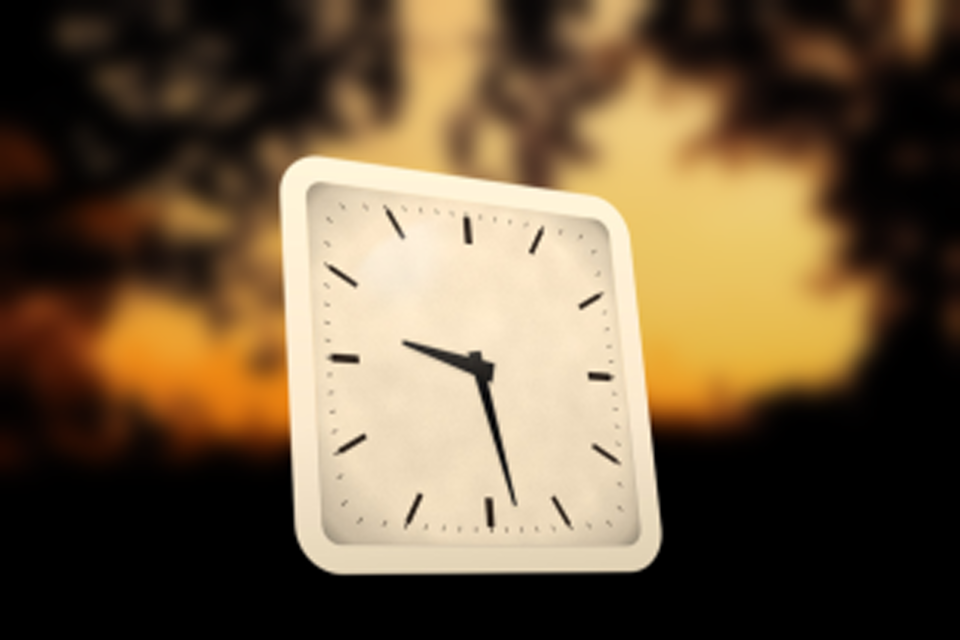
9:28
